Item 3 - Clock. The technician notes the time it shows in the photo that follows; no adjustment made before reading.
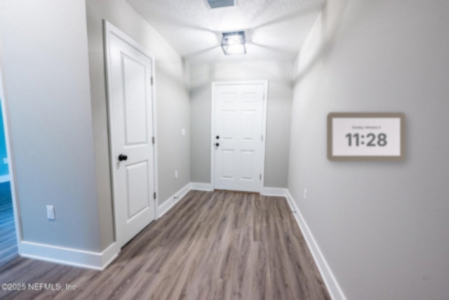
11:28
